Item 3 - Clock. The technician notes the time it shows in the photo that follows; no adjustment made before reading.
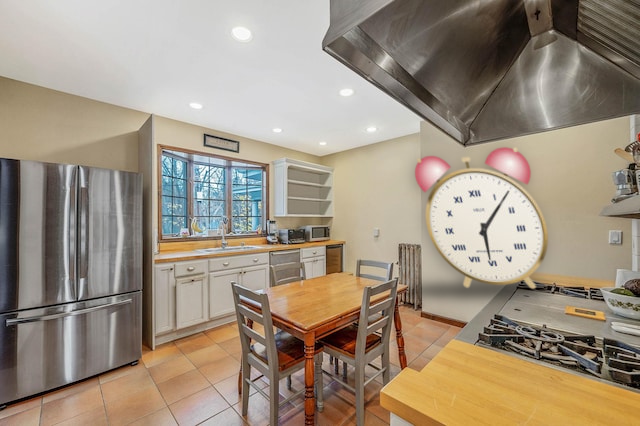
6:07
